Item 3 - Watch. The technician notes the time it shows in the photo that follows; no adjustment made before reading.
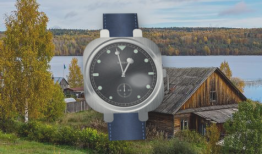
12:58
